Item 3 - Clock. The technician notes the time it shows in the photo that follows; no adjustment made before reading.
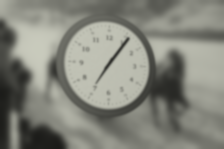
7:06
